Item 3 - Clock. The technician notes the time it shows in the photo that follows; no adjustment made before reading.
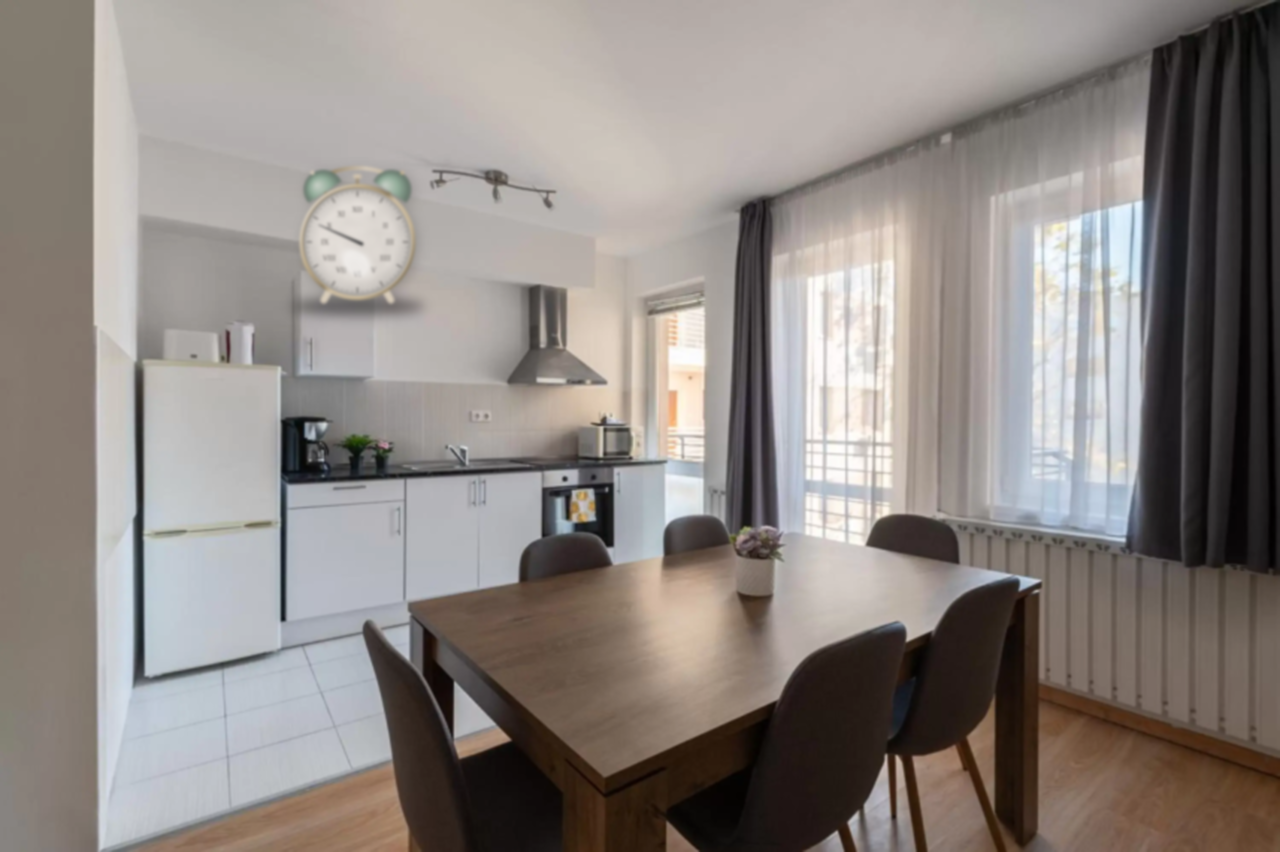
9:49
